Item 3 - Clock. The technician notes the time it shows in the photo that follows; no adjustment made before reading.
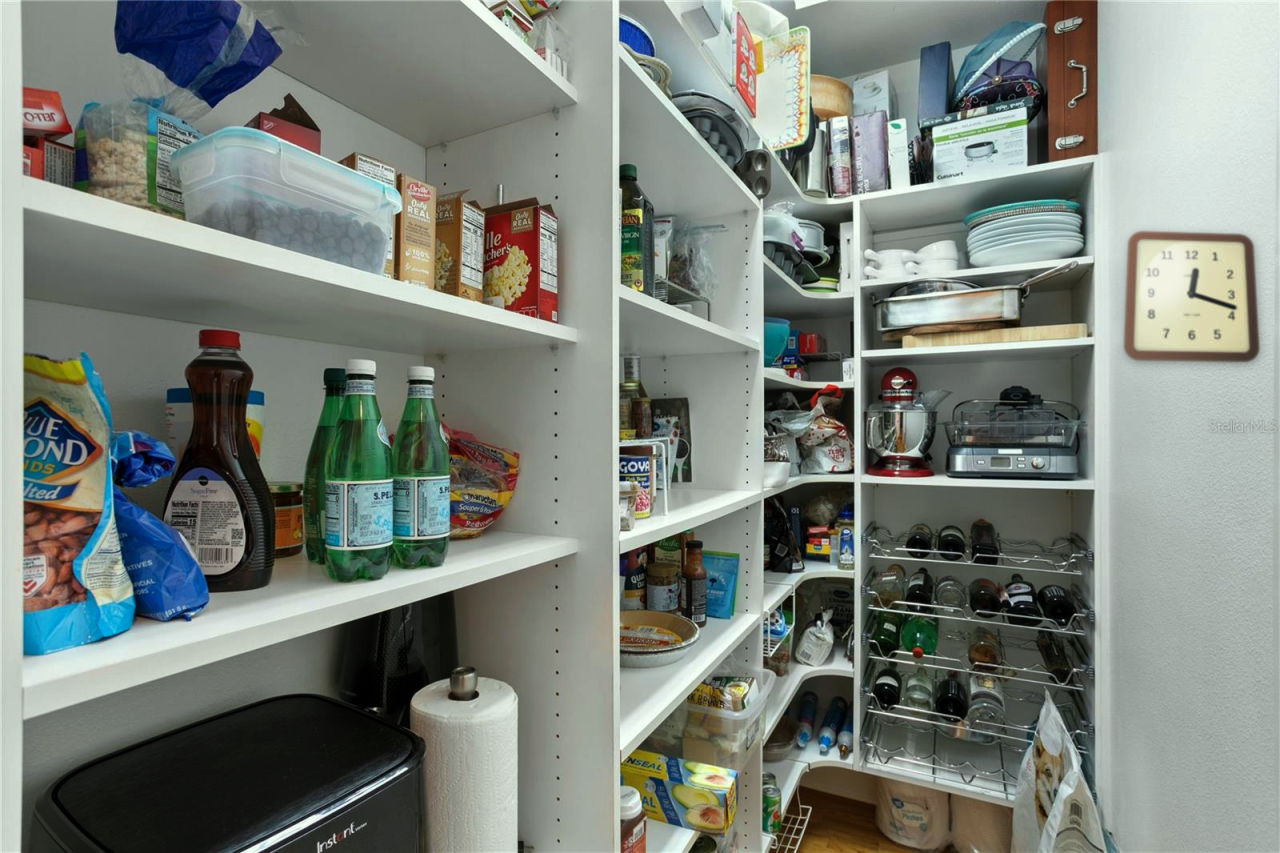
12:18
